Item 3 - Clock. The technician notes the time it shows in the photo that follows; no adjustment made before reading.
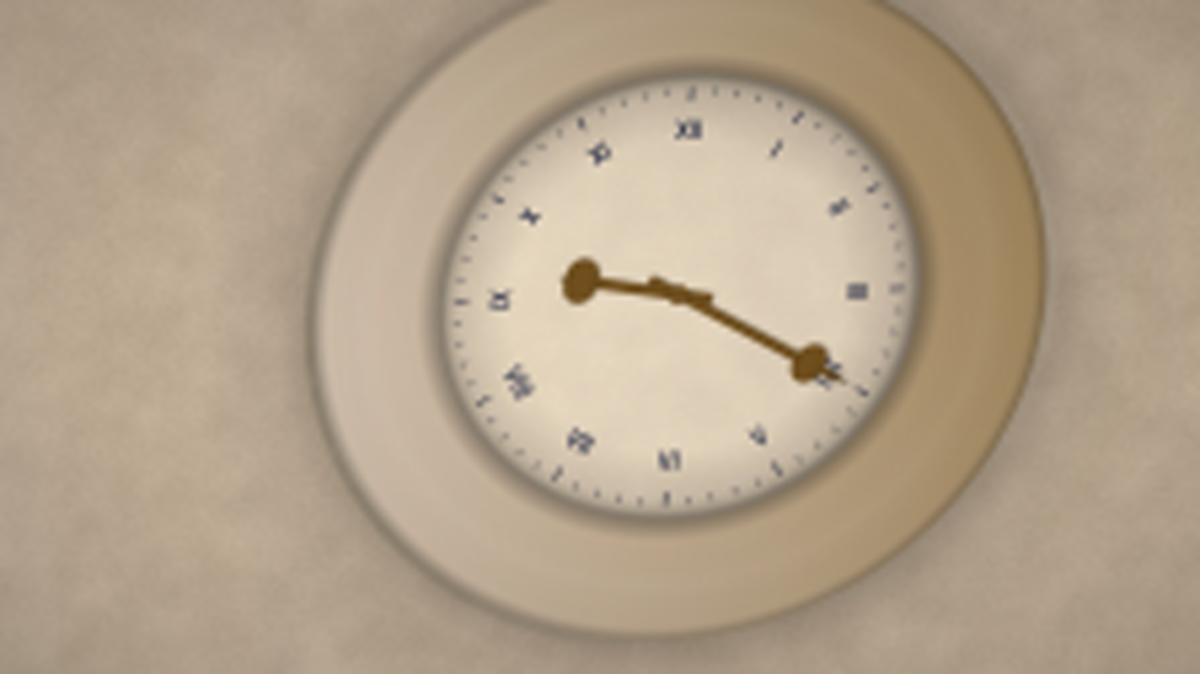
9:20
